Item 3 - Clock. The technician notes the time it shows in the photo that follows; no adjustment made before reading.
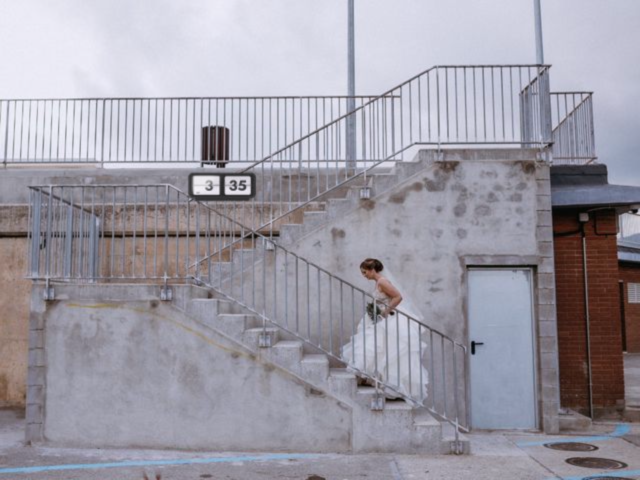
3:35
